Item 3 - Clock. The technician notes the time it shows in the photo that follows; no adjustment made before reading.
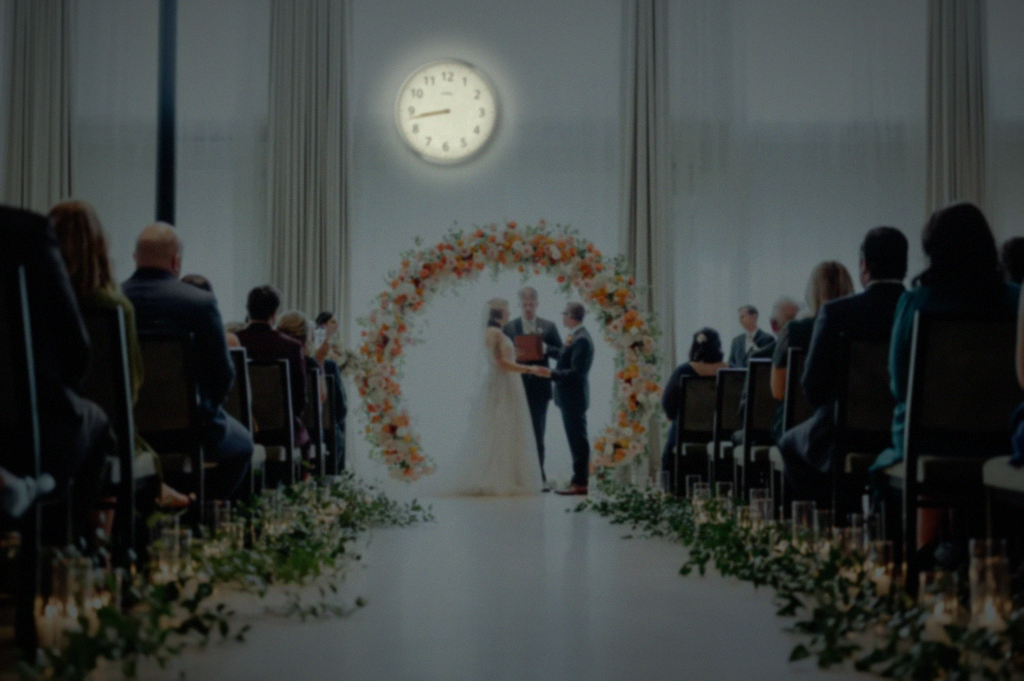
8:43
